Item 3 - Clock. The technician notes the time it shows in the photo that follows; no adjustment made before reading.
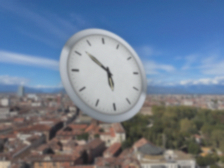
5:52
